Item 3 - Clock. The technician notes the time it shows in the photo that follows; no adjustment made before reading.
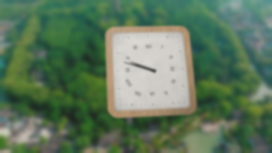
9:48
